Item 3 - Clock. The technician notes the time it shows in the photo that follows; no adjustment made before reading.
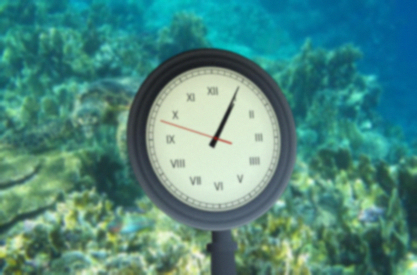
1:04:48
